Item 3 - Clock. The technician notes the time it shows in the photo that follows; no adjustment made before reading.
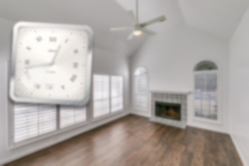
12:43
